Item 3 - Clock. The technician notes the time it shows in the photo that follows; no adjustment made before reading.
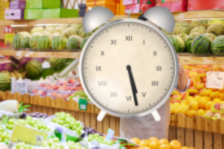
5:28
